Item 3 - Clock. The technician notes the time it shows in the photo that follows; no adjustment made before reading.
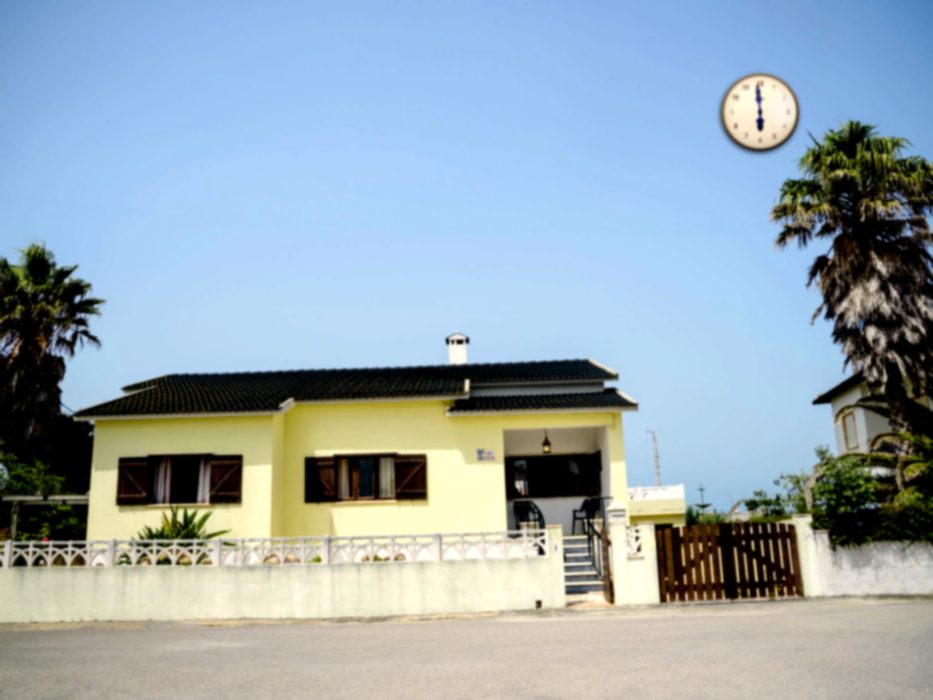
5:59
